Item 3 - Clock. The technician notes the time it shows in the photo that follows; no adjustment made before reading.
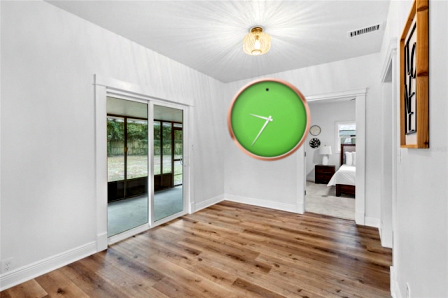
9:36
